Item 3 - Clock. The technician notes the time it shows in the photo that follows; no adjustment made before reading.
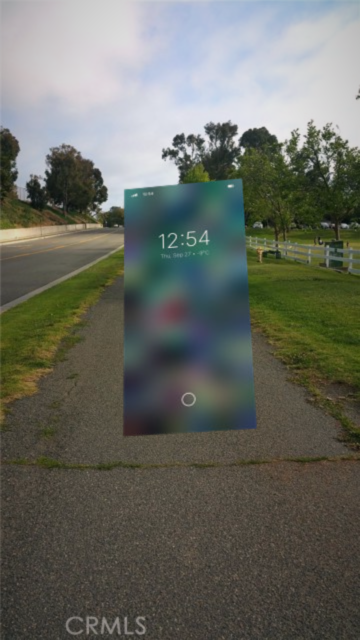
12:54
